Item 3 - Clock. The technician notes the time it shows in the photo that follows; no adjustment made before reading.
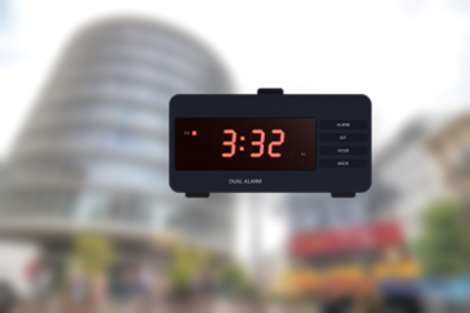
3:32
